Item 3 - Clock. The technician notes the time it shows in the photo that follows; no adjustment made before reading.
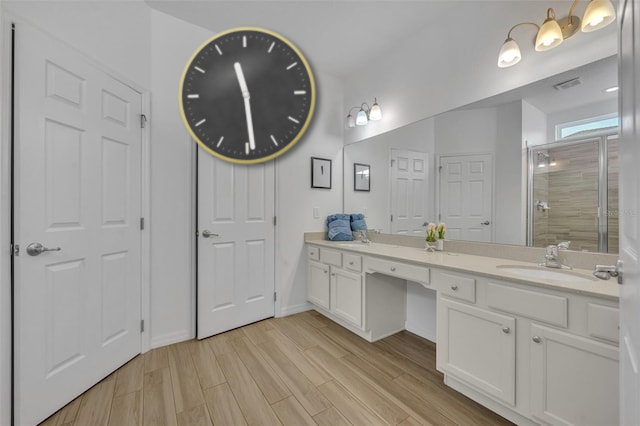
11:29
